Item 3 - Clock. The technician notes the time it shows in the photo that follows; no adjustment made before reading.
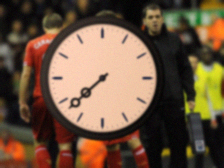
7:38
